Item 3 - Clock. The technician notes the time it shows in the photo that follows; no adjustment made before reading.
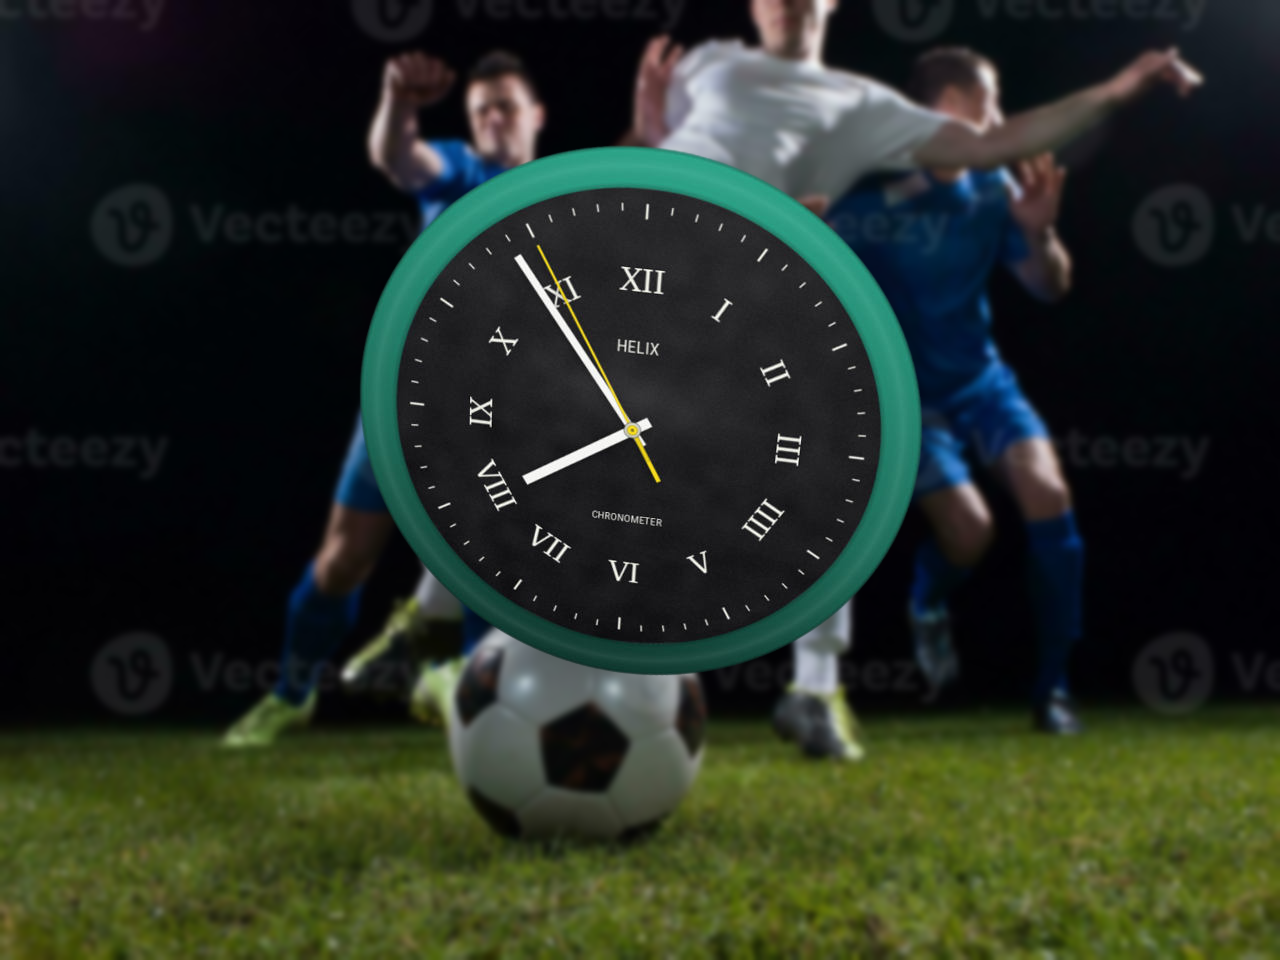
7:53:55
